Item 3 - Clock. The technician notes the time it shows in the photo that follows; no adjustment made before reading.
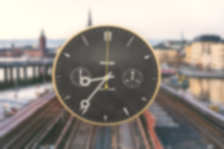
8:36
